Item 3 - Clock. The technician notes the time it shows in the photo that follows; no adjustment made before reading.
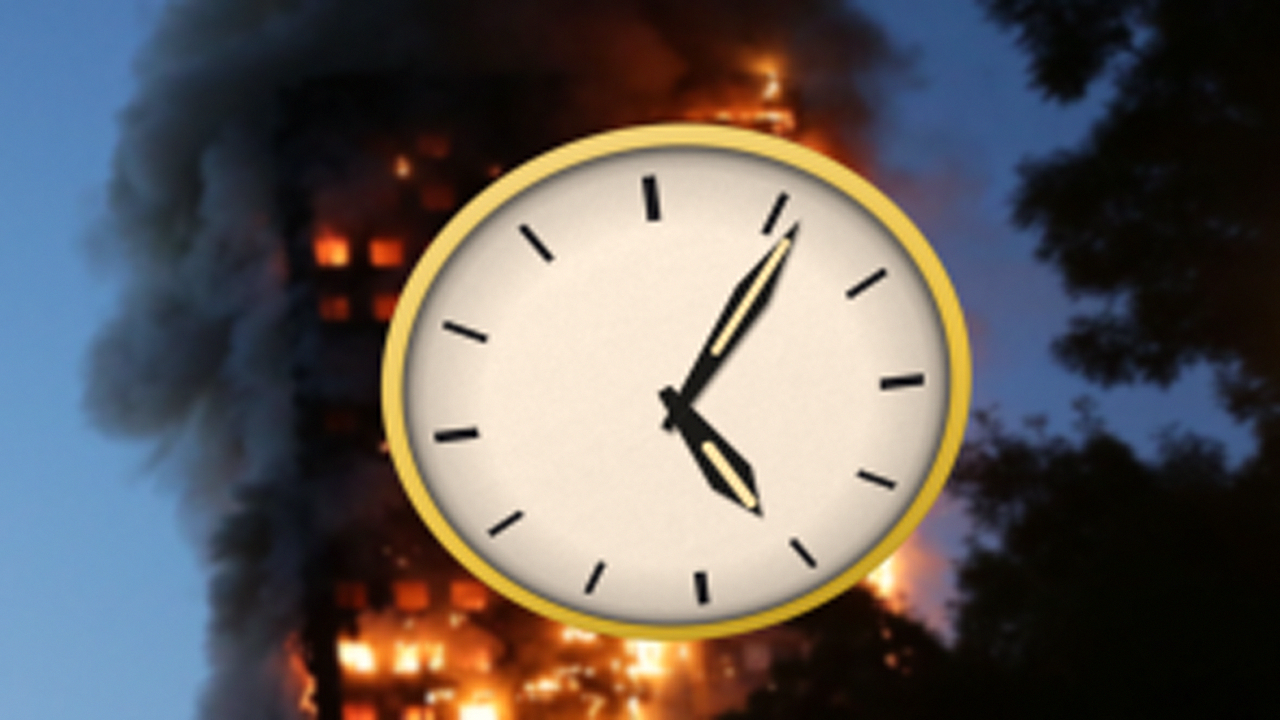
5:06
